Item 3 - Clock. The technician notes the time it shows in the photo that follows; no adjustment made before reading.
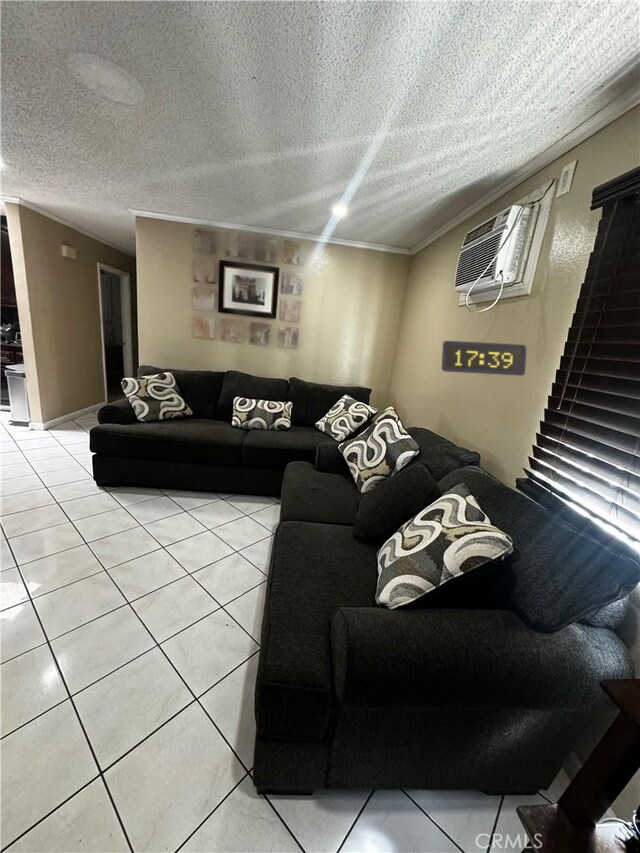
17:39
